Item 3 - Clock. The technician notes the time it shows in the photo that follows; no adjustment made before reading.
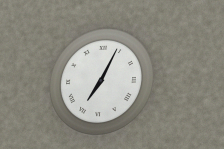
7:04
